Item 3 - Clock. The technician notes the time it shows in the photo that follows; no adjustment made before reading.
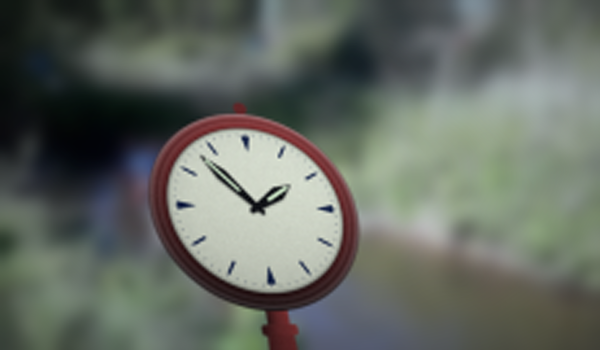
1:53
